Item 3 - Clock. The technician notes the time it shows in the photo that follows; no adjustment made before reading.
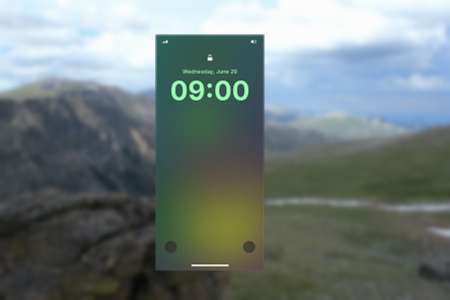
9:00
